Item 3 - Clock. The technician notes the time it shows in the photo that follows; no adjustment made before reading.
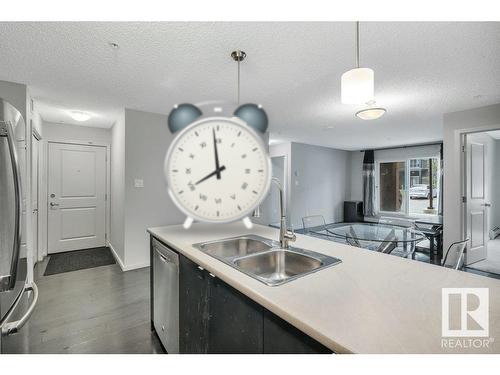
7:59
